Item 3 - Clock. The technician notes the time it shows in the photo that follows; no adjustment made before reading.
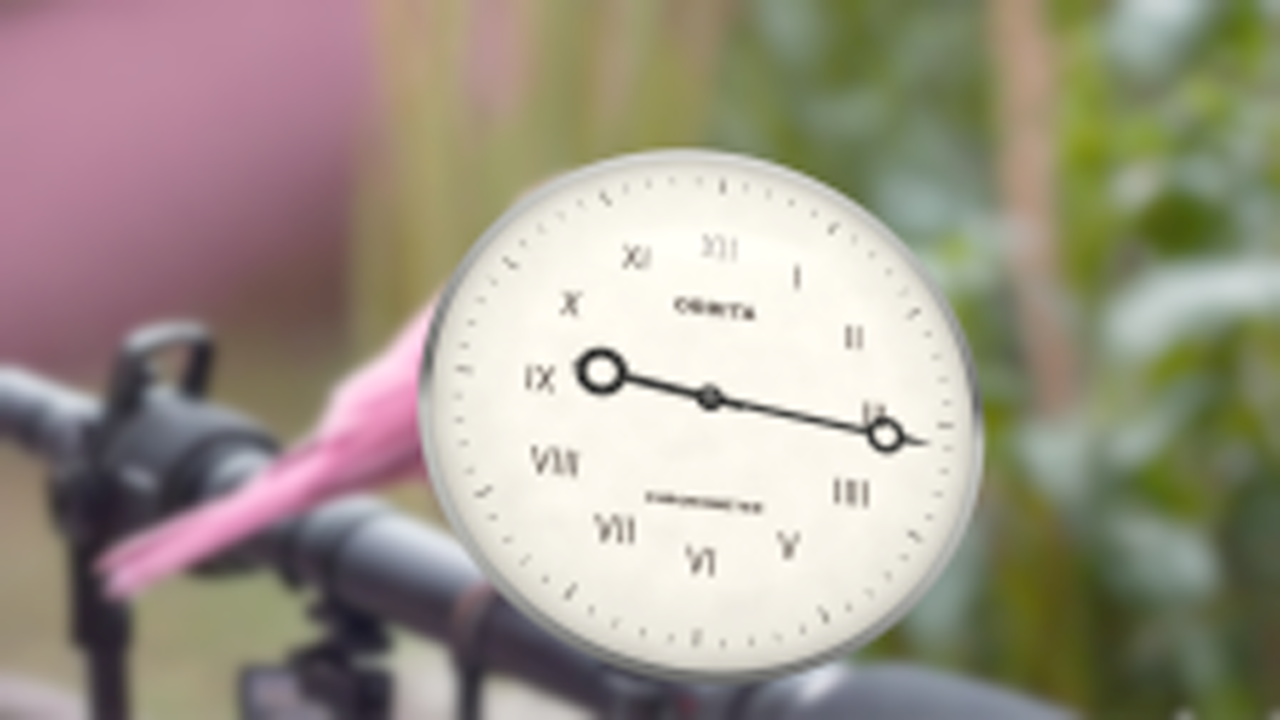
9:16
